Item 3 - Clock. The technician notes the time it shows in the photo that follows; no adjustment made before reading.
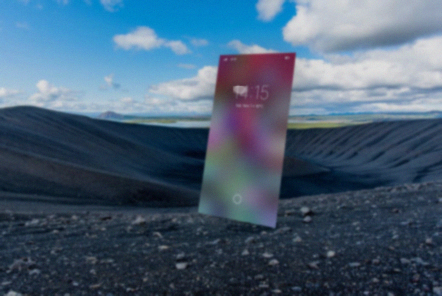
14:15
